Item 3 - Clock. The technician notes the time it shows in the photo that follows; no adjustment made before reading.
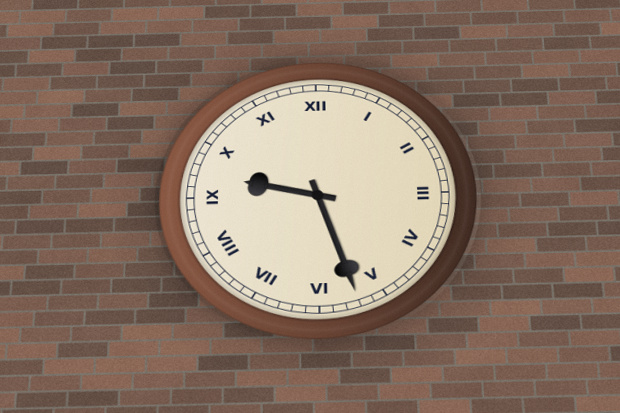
9:27
